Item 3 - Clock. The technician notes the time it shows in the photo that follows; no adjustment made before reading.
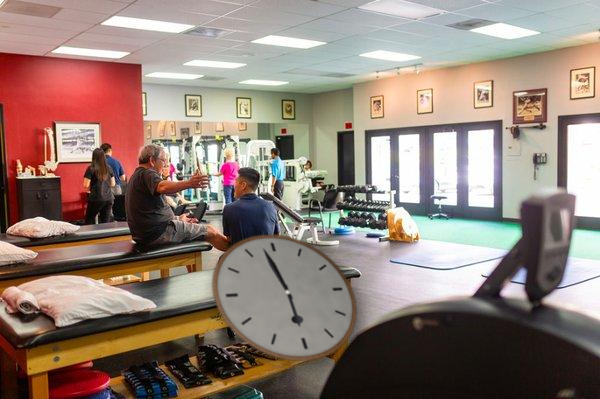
5:58
